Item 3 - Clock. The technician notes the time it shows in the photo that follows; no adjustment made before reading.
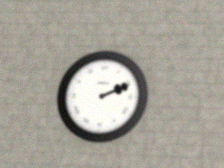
2:11
